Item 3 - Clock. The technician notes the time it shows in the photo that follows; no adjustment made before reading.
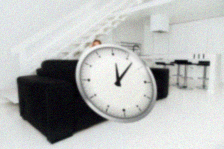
12:07
